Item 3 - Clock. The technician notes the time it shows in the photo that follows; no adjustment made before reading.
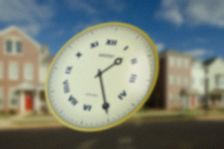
1:25
